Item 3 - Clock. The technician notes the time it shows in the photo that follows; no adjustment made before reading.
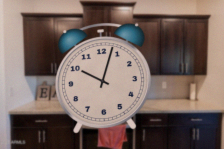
10:03
